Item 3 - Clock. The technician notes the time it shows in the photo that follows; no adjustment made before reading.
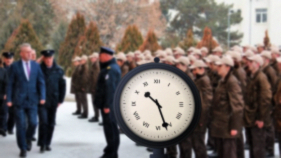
10:27
